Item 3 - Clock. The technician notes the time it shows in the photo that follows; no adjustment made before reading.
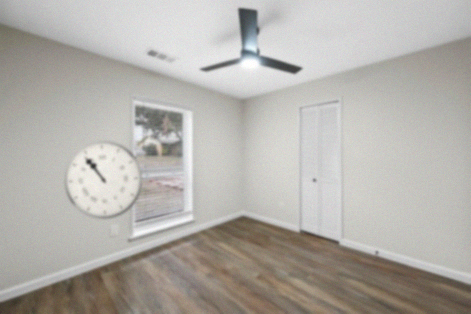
10:54
